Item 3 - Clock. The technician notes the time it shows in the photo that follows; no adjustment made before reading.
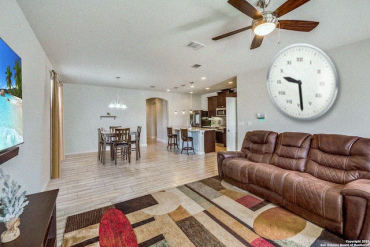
9:29
